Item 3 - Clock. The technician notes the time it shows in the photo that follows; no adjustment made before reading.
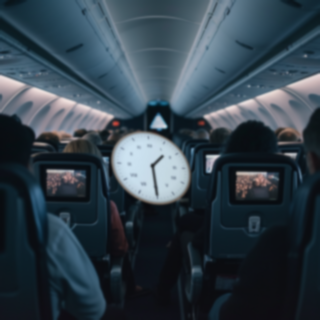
1:30
